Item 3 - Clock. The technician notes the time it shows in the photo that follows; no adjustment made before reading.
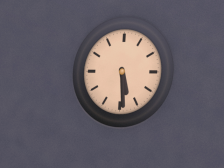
5:29
